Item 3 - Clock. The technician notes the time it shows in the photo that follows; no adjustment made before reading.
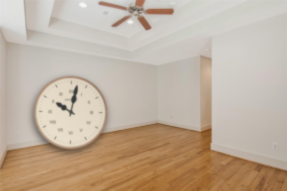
10:02
